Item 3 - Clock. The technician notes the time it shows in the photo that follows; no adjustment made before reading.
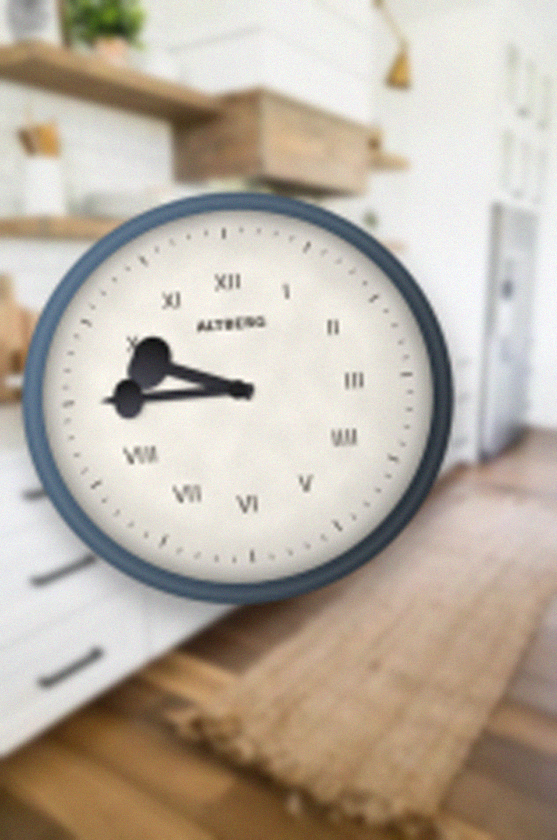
9:45
